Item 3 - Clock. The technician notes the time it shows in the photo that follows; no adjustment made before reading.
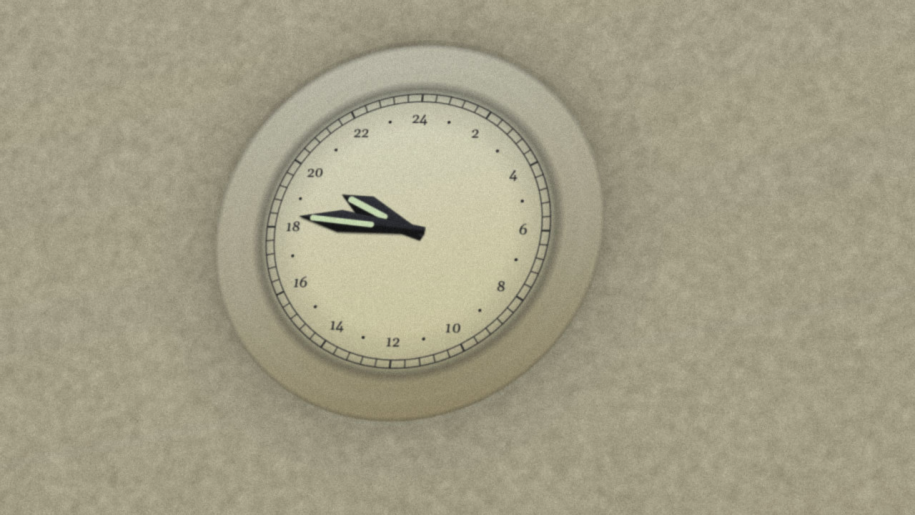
19:46
